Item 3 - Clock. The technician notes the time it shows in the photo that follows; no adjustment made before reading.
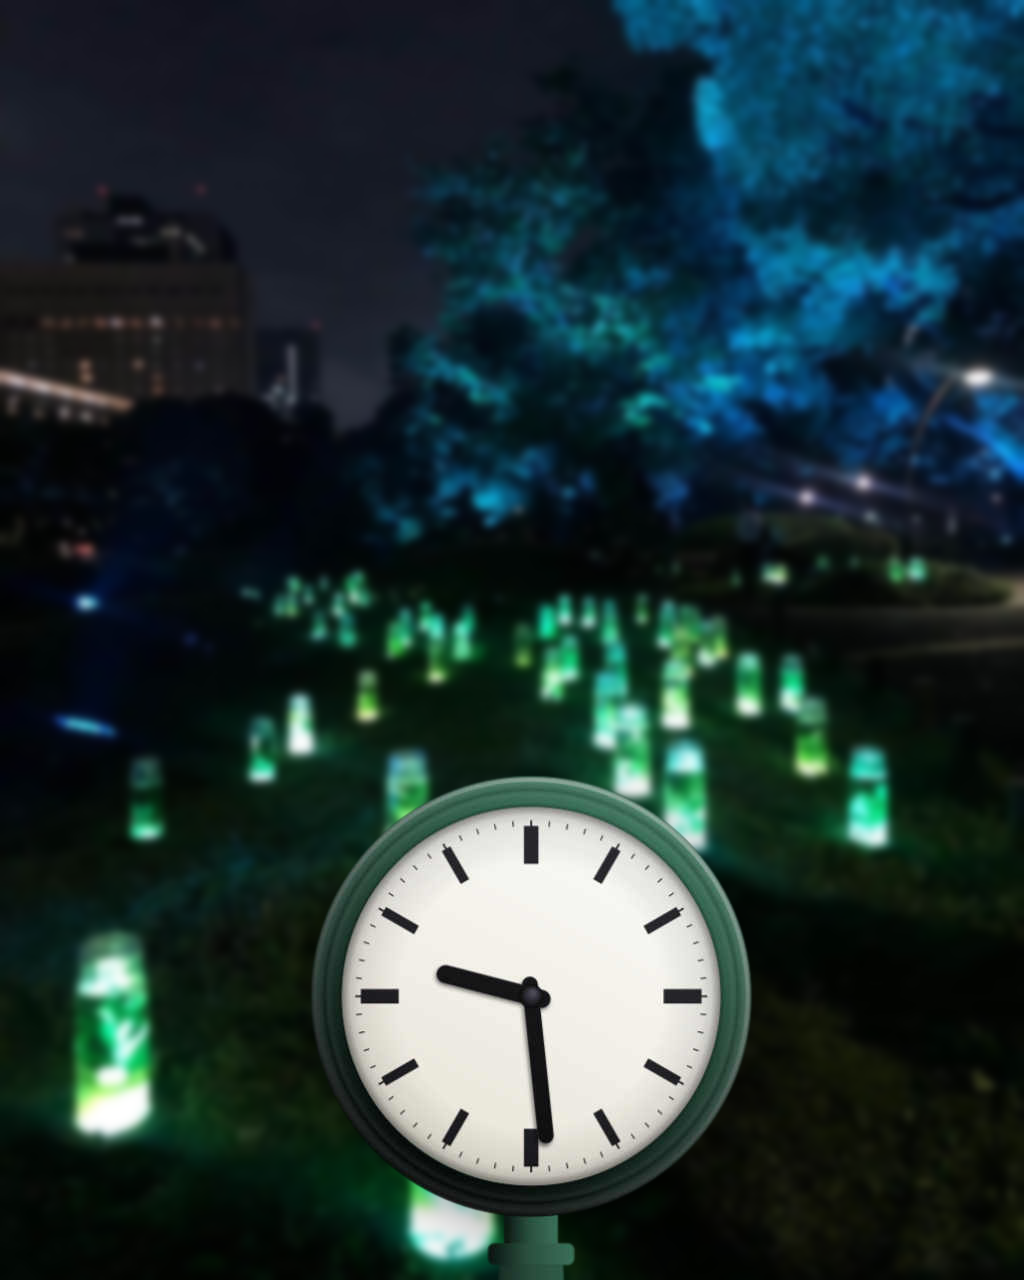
9:29
